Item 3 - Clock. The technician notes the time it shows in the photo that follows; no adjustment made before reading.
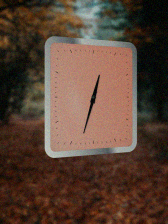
12:33
